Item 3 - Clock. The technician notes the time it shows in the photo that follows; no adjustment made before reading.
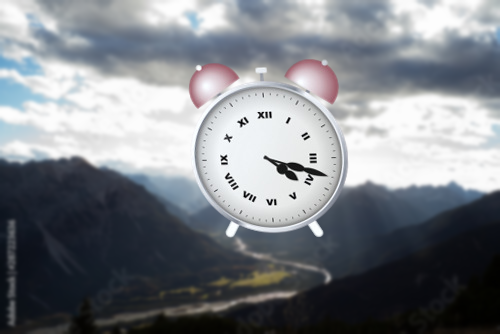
4:18
